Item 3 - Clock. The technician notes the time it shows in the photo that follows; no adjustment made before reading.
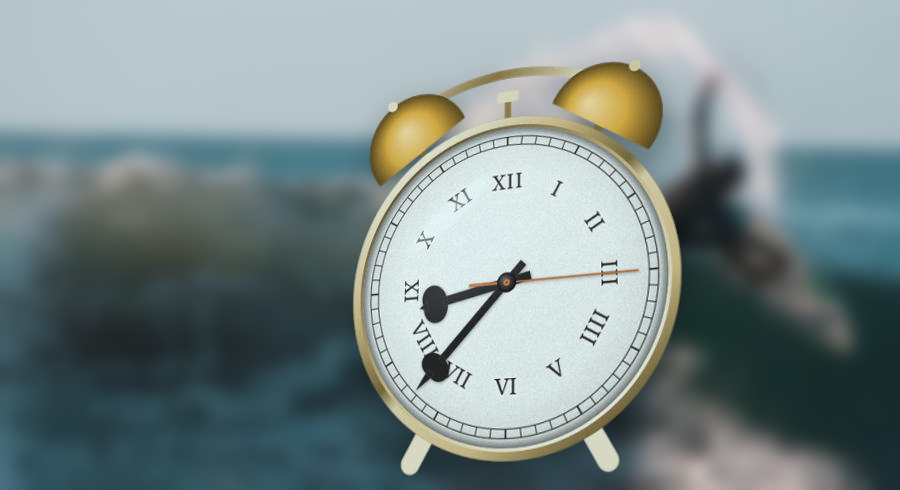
8:37:15
